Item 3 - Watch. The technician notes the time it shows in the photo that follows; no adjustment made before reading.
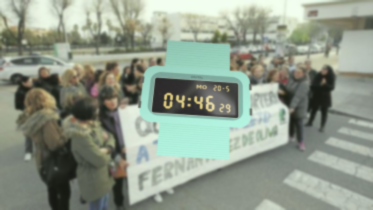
4:46
